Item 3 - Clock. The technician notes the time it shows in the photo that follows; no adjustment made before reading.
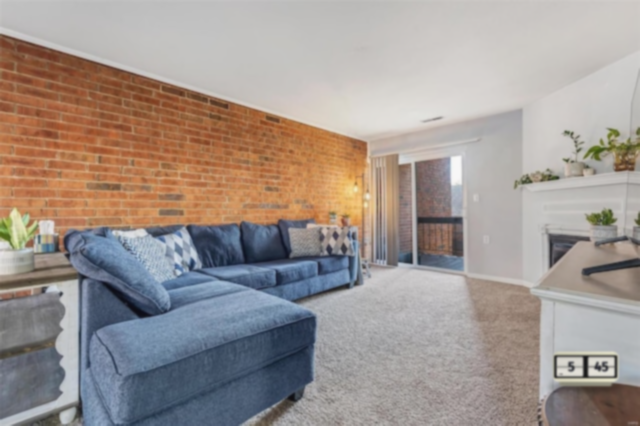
5:45
